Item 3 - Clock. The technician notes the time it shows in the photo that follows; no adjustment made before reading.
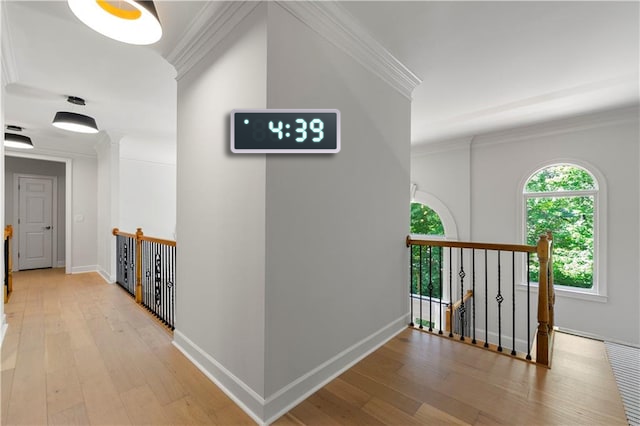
4:39
